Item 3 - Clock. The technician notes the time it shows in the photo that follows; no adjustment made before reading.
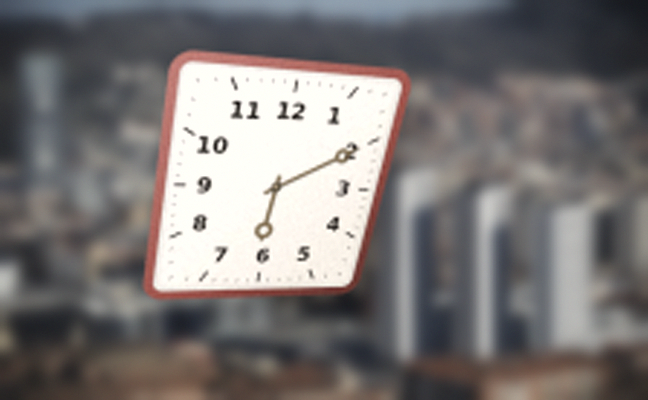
6:10
